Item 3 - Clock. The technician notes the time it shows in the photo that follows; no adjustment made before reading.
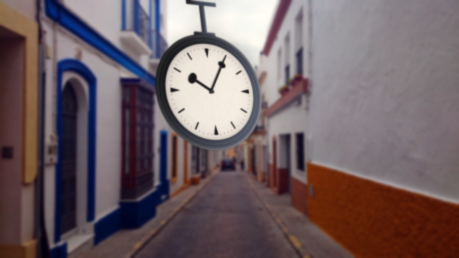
10:05
